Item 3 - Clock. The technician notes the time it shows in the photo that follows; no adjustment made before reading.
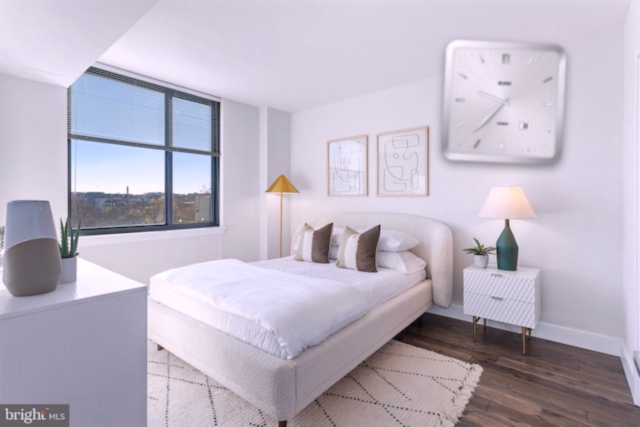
9:37
